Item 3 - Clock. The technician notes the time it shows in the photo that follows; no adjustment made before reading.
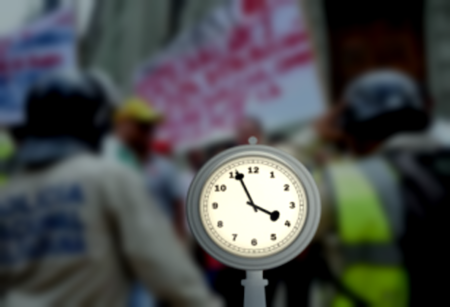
3:56
